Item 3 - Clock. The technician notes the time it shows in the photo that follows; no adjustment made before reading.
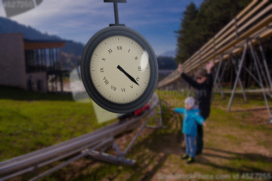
4:22
